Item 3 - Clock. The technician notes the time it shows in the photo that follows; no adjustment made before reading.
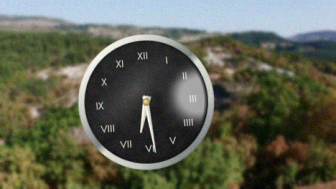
6:29
